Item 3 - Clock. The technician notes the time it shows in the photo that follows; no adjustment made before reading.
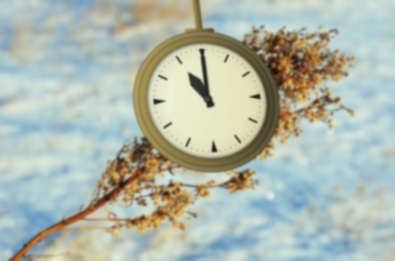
11:00
